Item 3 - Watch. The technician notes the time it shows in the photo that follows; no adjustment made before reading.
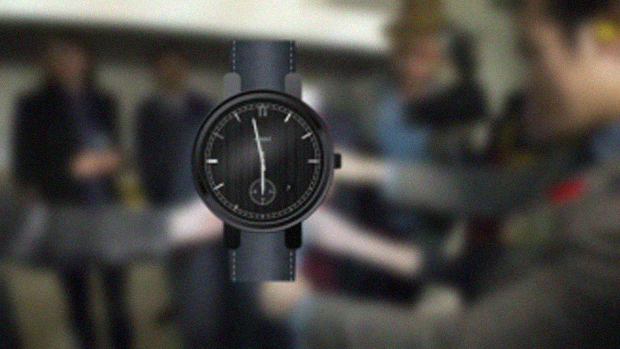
5:58
